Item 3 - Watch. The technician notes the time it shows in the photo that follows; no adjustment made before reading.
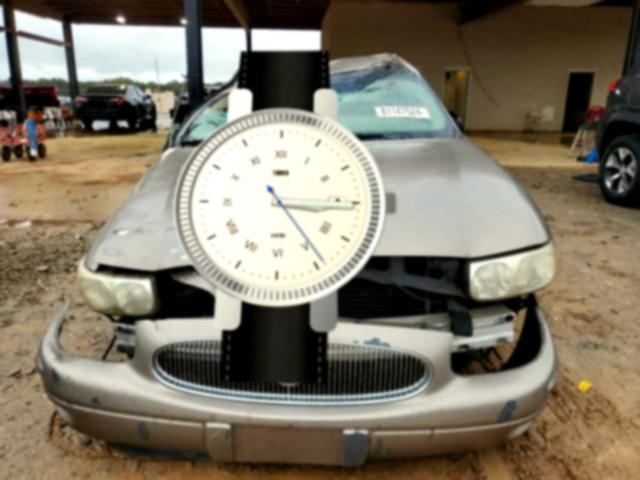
3:15:24
